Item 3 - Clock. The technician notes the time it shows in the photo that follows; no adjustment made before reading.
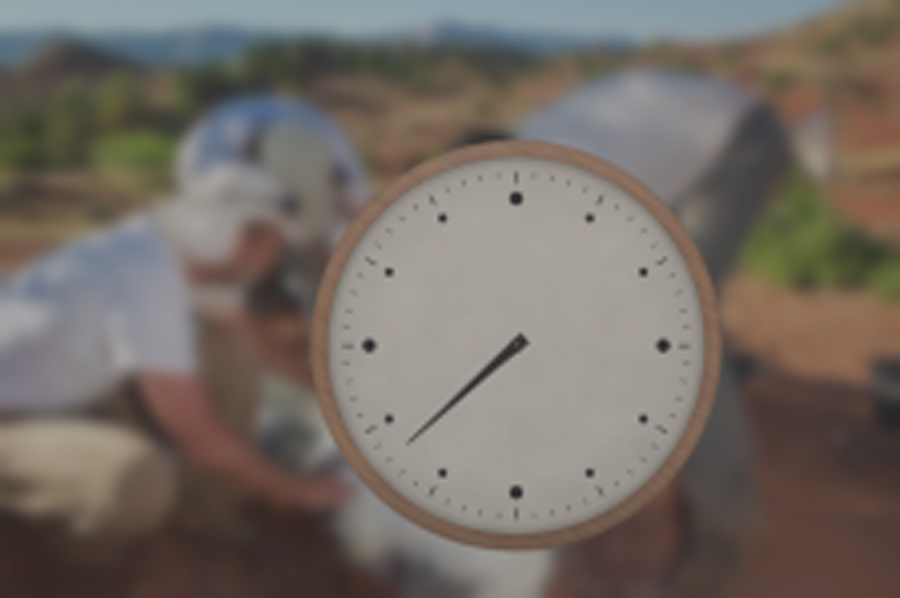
7:38
